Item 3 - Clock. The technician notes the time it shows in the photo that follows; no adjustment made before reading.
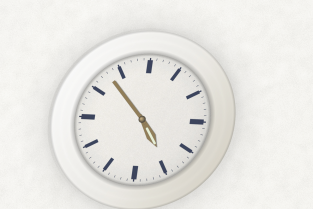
4:53
